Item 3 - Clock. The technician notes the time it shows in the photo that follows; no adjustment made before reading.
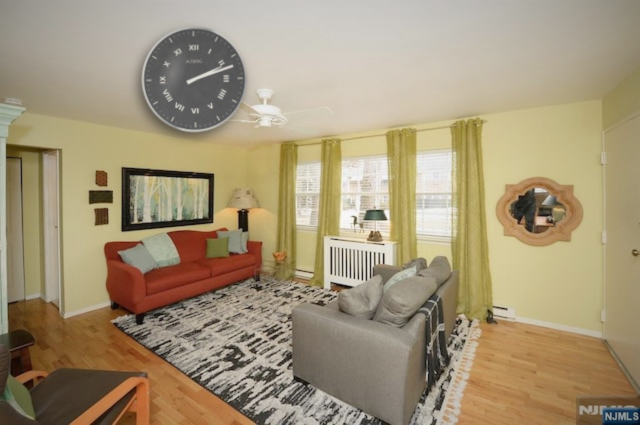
2:12
